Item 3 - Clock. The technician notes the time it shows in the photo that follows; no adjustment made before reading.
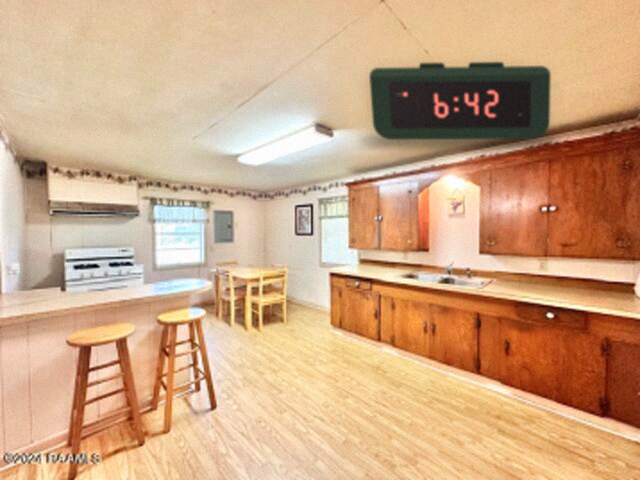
6:42
